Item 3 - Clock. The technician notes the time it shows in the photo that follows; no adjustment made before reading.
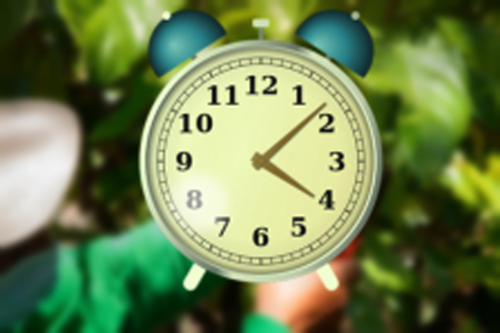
4:08
